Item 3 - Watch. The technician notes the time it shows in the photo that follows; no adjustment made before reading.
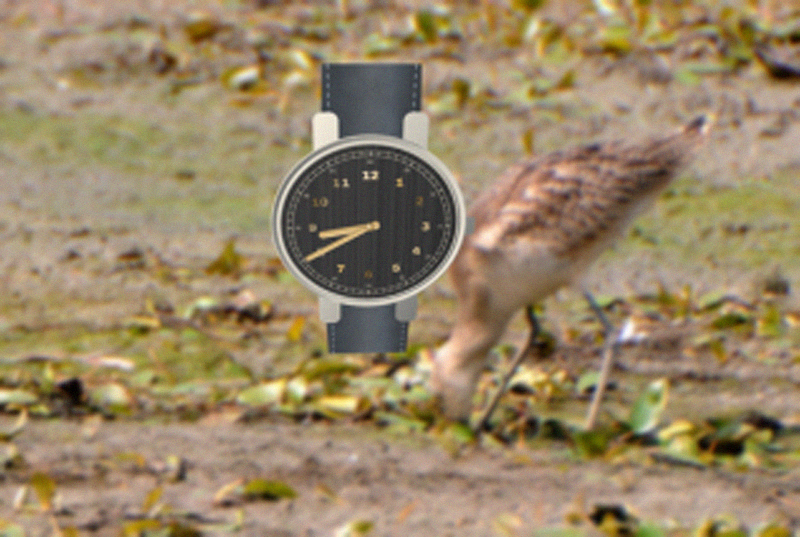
8:40
